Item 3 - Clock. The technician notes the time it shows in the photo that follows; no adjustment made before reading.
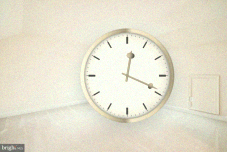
12:19
